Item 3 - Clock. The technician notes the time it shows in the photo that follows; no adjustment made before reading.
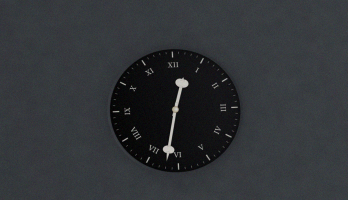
12:32
